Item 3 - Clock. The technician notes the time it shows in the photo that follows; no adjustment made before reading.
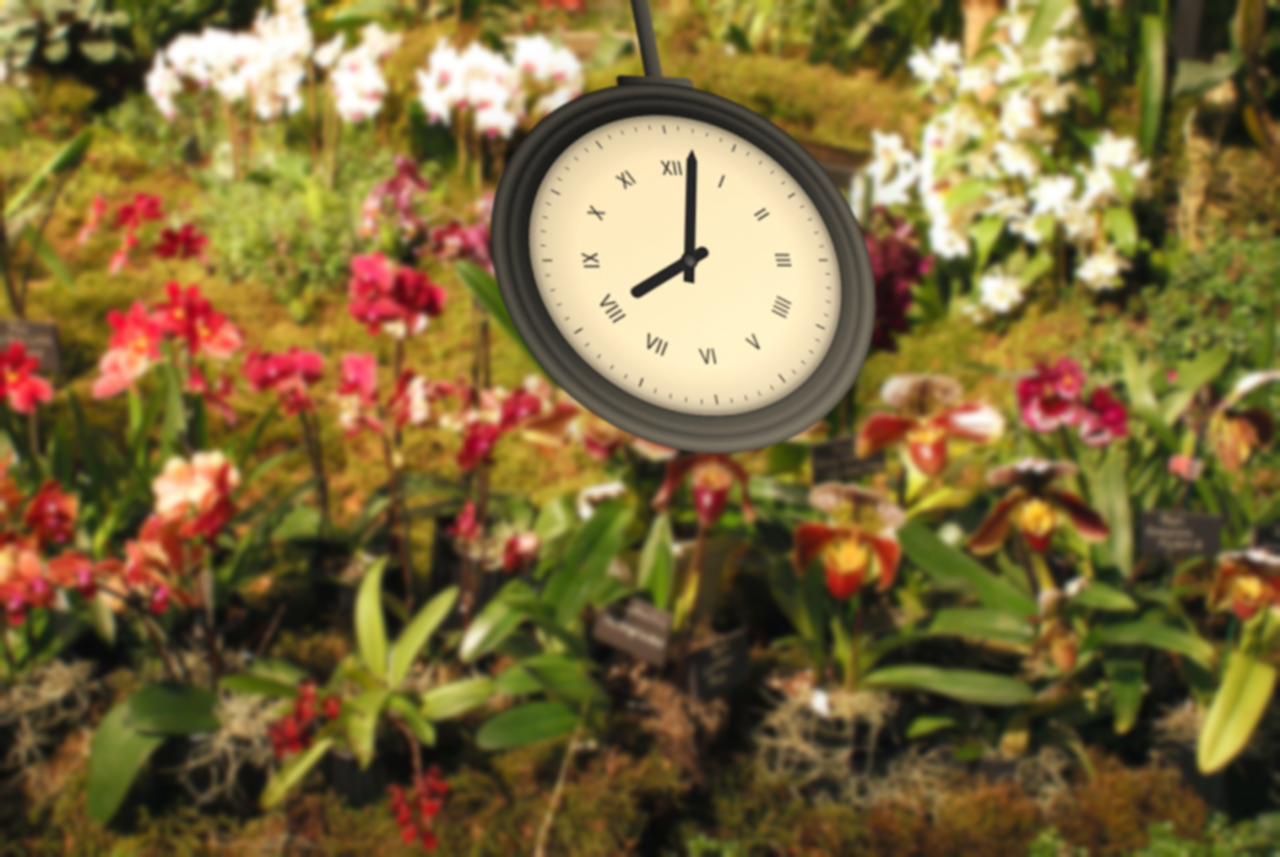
8:02
